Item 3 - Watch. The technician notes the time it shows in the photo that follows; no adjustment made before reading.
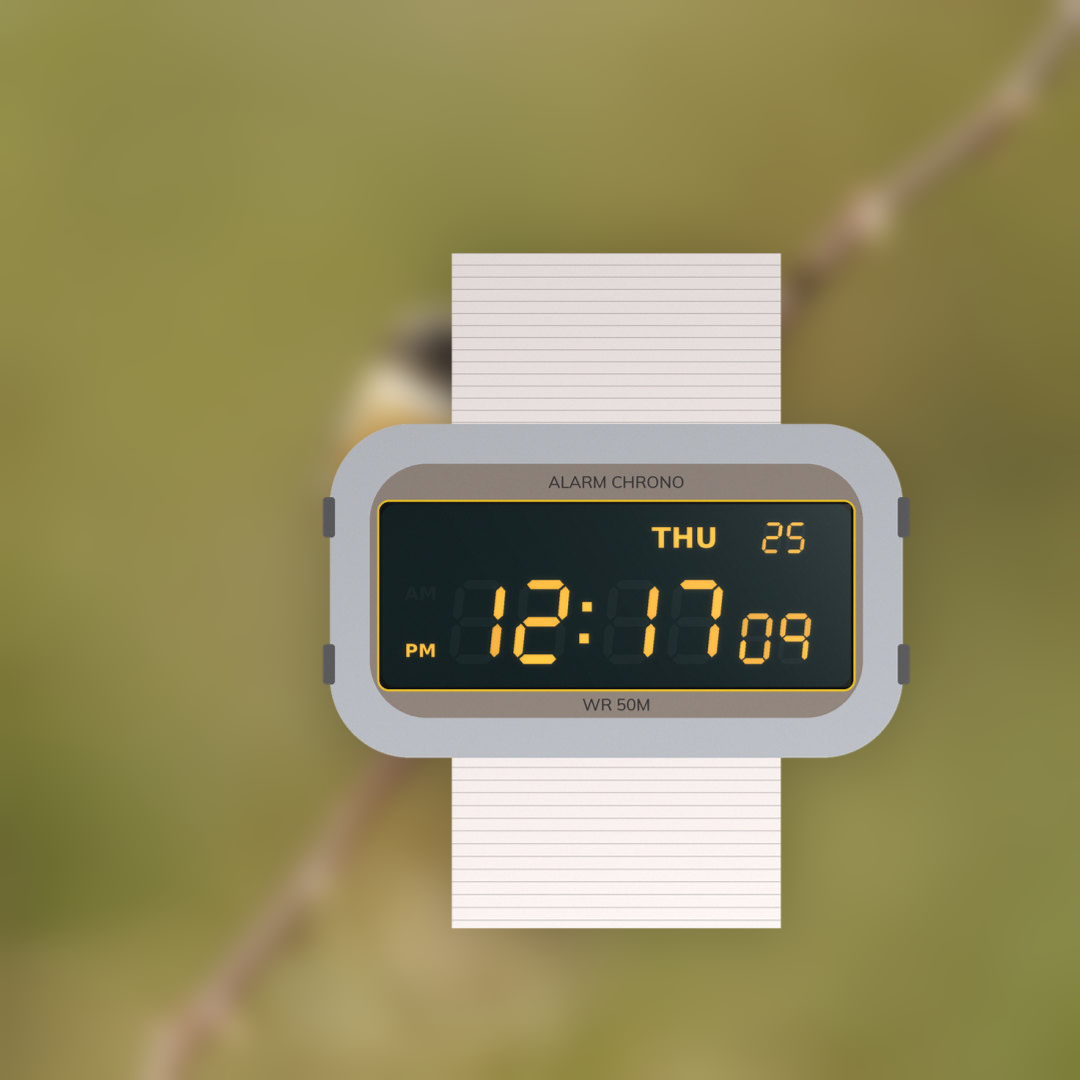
12:17:09
